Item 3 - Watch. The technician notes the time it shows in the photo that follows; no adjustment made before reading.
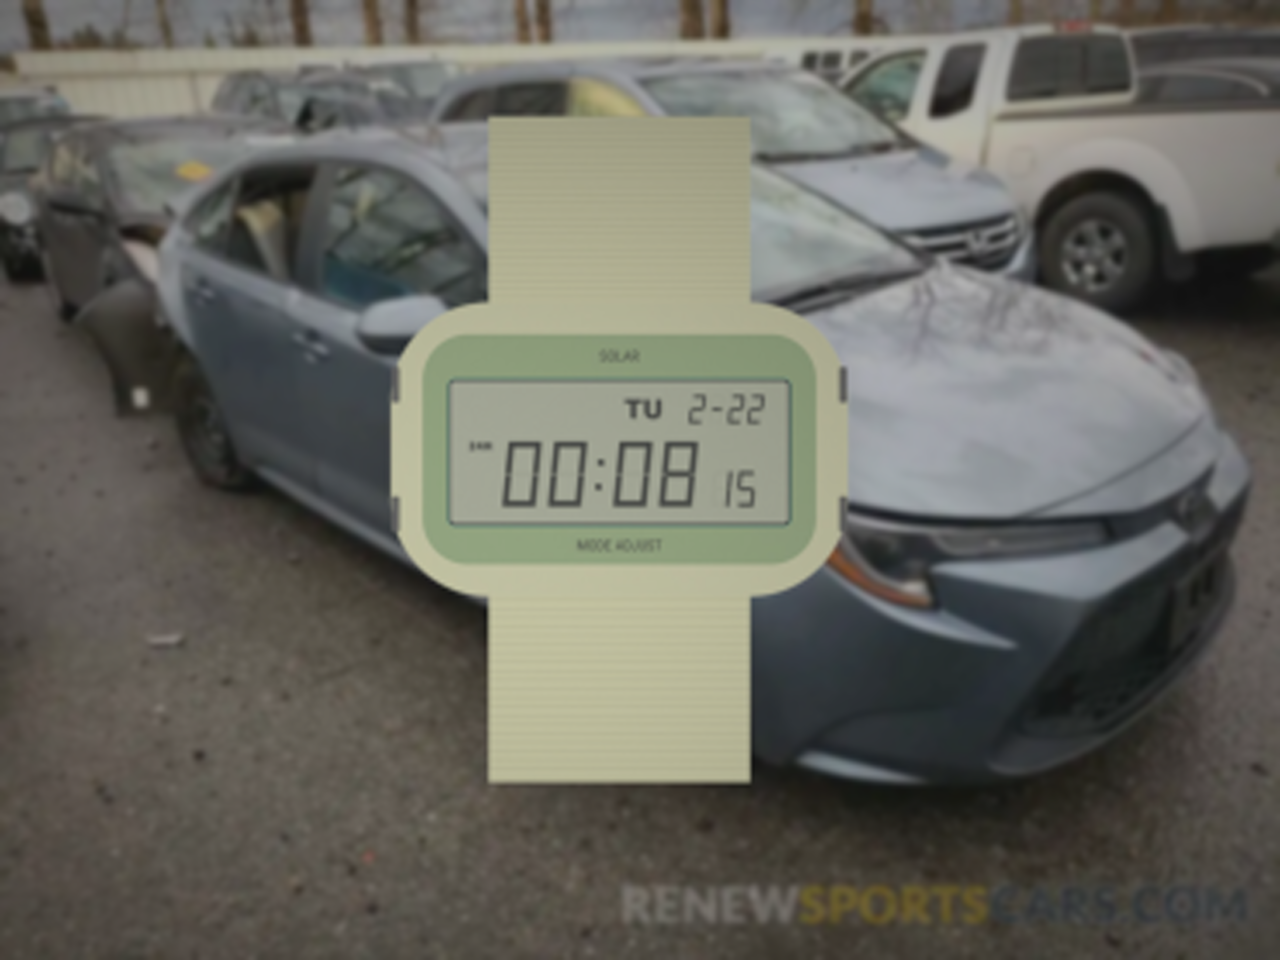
0:08:15
